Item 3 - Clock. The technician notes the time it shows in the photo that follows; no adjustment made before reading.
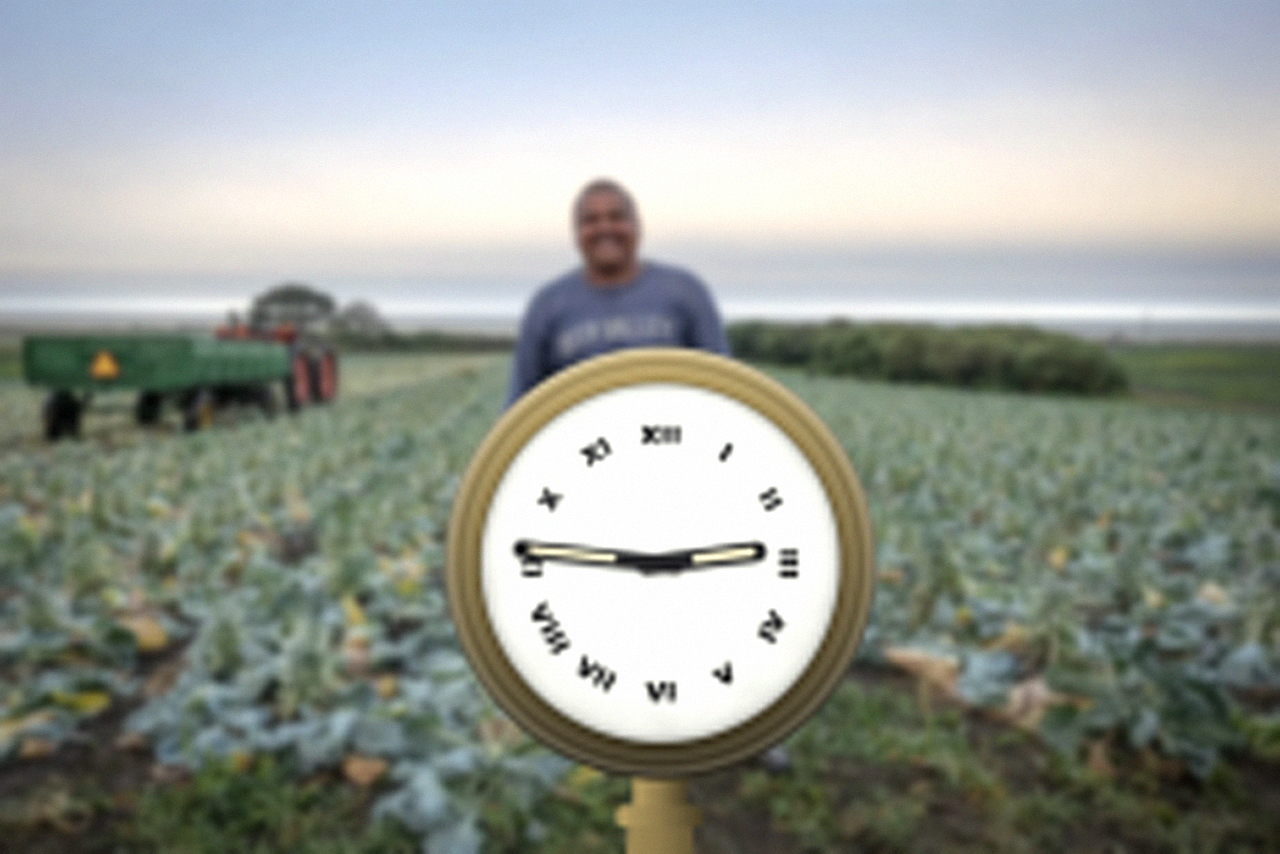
2:46
